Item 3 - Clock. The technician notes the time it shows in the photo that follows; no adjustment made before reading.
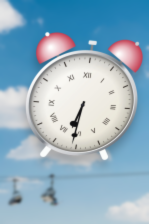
6:31
